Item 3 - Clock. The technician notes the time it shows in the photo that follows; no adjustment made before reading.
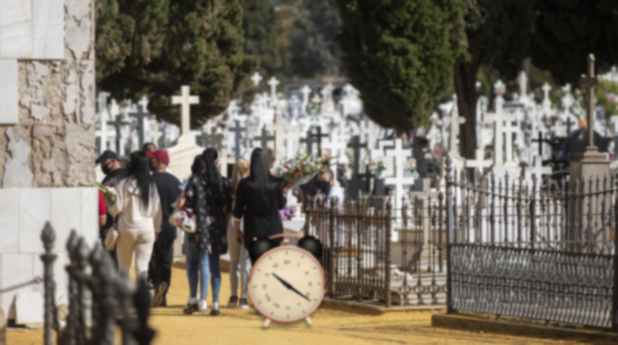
10:21
